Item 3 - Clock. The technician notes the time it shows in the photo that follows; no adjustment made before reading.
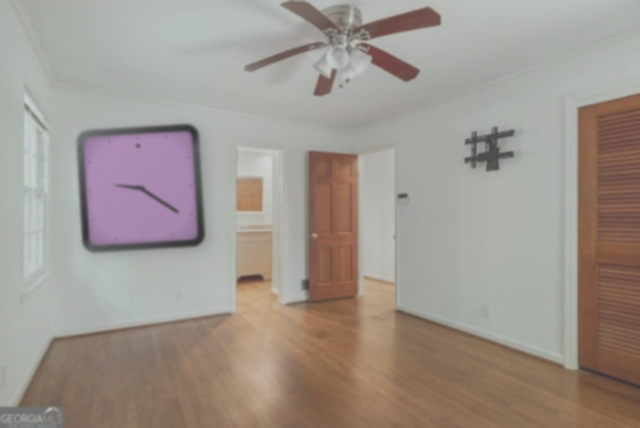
9:21
